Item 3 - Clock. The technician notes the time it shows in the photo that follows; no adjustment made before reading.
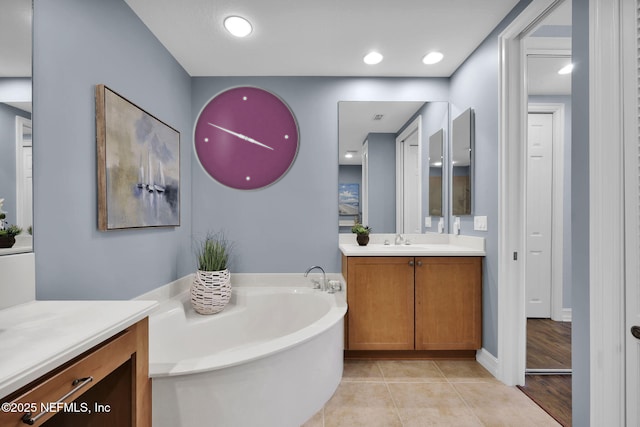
3:49
